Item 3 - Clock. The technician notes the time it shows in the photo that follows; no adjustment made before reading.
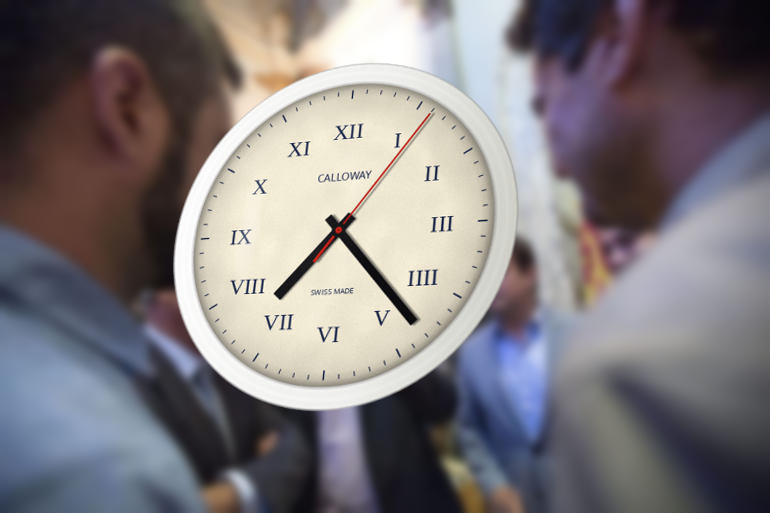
7:23:06
